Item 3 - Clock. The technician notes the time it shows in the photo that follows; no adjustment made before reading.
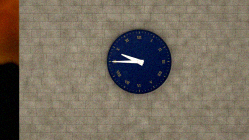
9:45
